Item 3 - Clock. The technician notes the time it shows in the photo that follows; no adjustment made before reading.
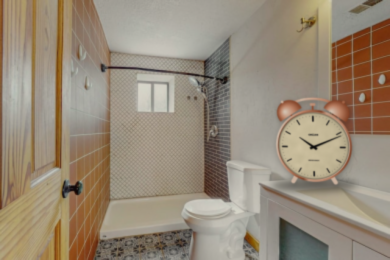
10:11
